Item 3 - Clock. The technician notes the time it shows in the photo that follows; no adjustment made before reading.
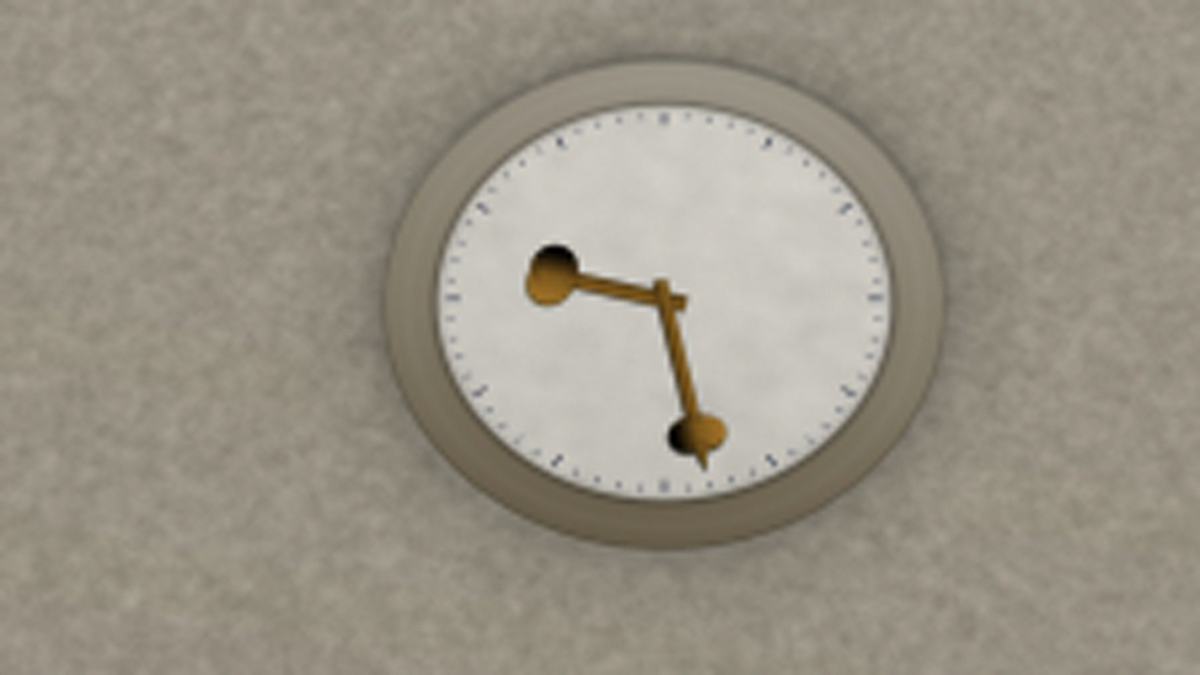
9:28
